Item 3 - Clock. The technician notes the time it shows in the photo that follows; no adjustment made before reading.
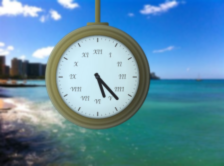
5:23
